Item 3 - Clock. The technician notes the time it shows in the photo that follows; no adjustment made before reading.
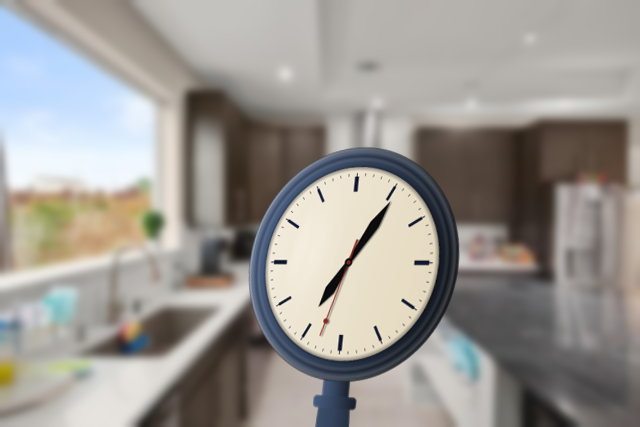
7:05:33
